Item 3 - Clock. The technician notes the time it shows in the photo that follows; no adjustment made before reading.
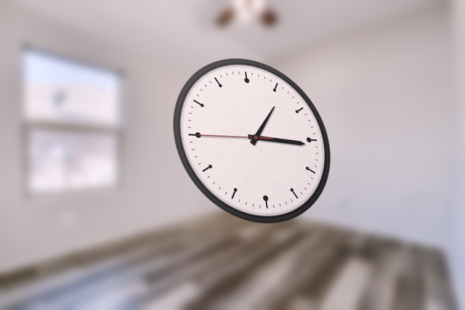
1:15:45
